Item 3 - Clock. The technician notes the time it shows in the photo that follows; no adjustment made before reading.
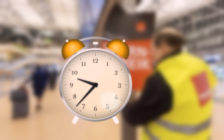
9:37
